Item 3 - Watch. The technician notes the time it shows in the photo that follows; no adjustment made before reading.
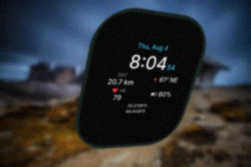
8:04
